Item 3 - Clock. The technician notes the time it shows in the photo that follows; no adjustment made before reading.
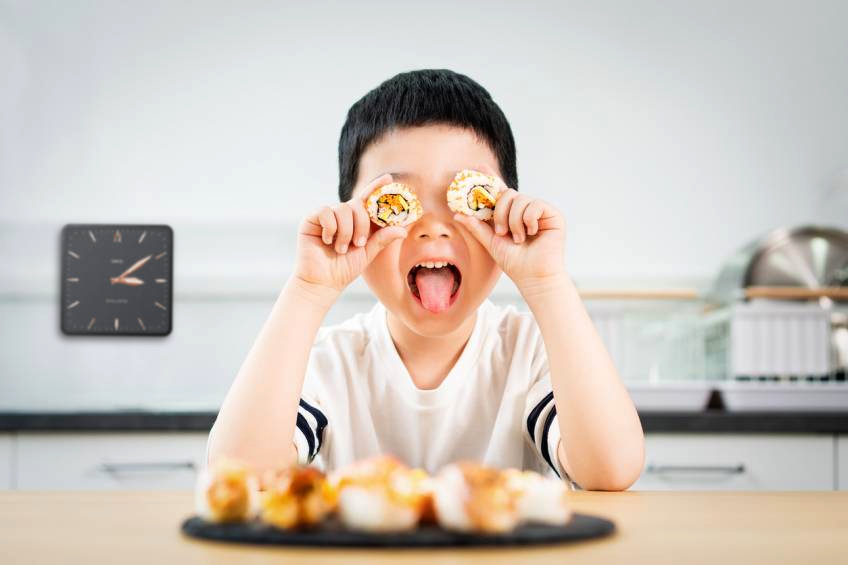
3:09
